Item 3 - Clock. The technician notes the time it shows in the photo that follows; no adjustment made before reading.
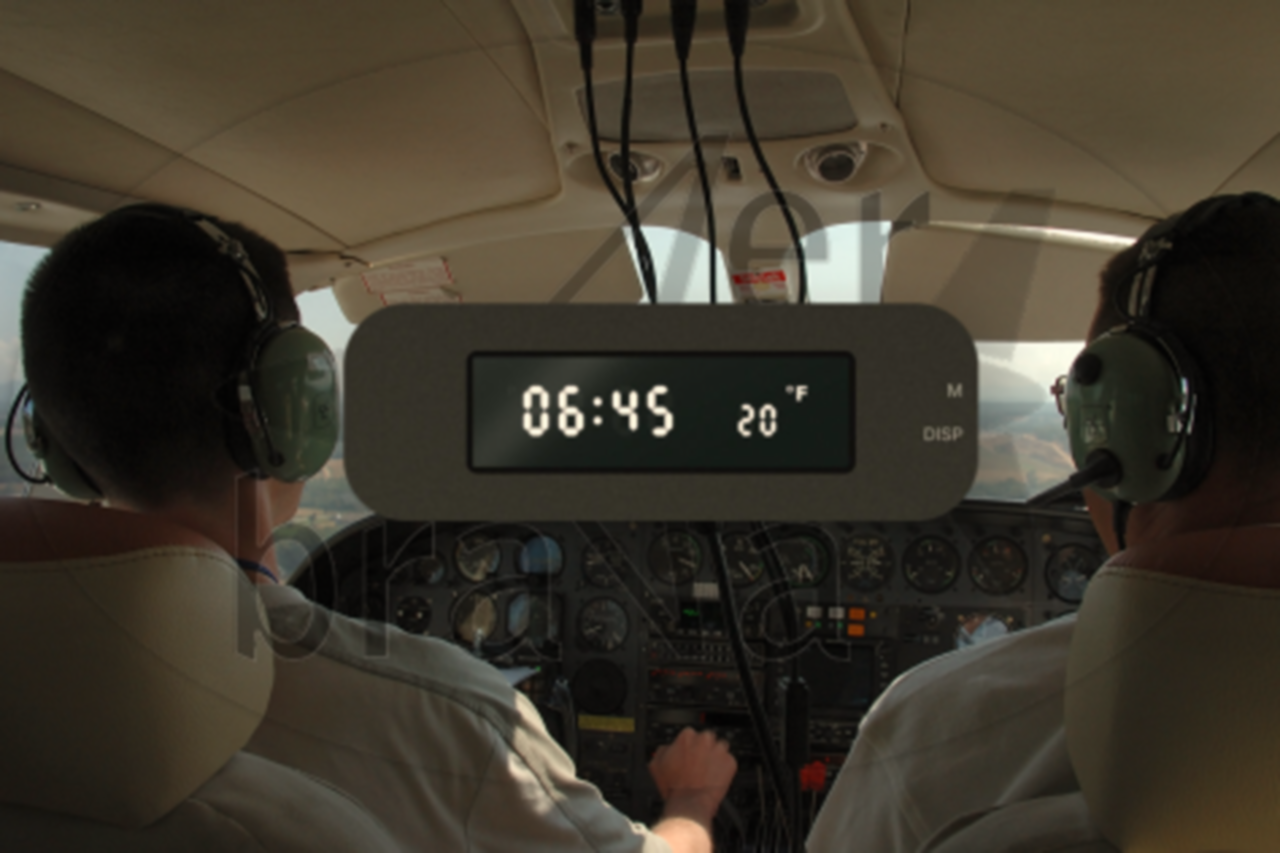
6:45
